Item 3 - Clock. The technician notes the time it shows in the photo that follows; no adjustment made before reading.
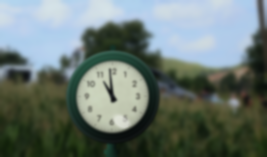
10:59
